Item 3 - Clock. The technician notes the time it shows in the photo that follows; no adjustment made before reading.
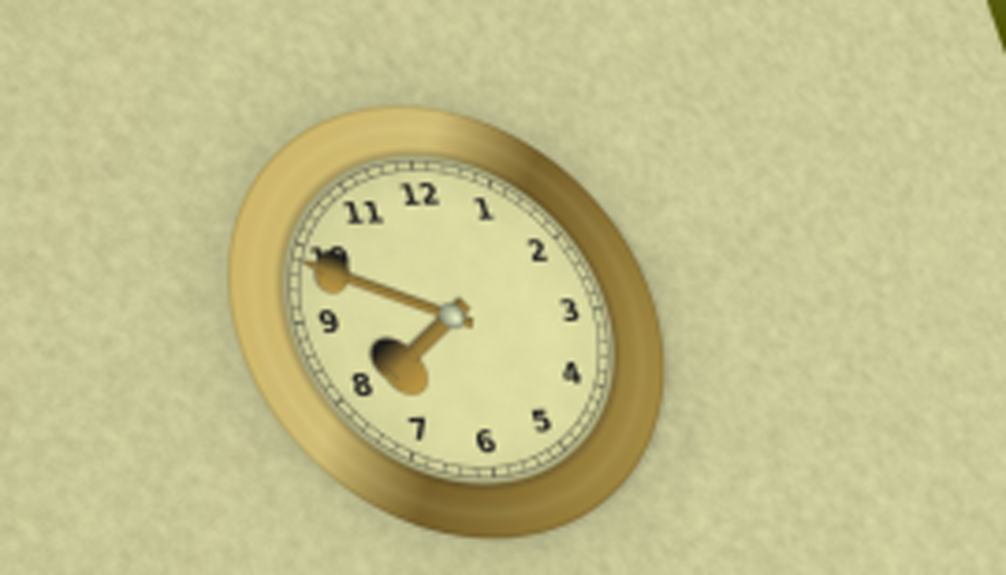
7:49
